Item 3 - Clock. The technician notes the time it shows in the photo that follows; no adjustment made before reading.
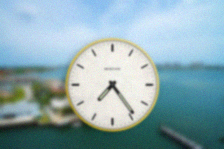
7:24
